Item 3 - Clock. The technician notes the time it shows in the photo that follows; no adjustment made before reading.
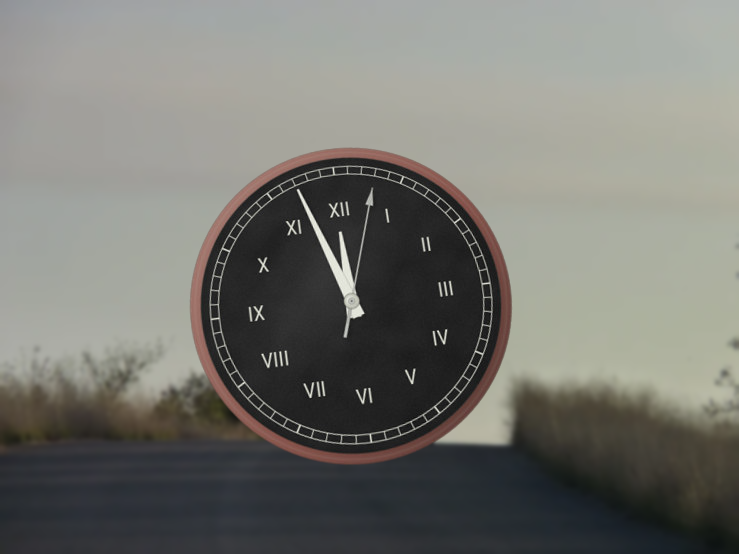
11:57:03
